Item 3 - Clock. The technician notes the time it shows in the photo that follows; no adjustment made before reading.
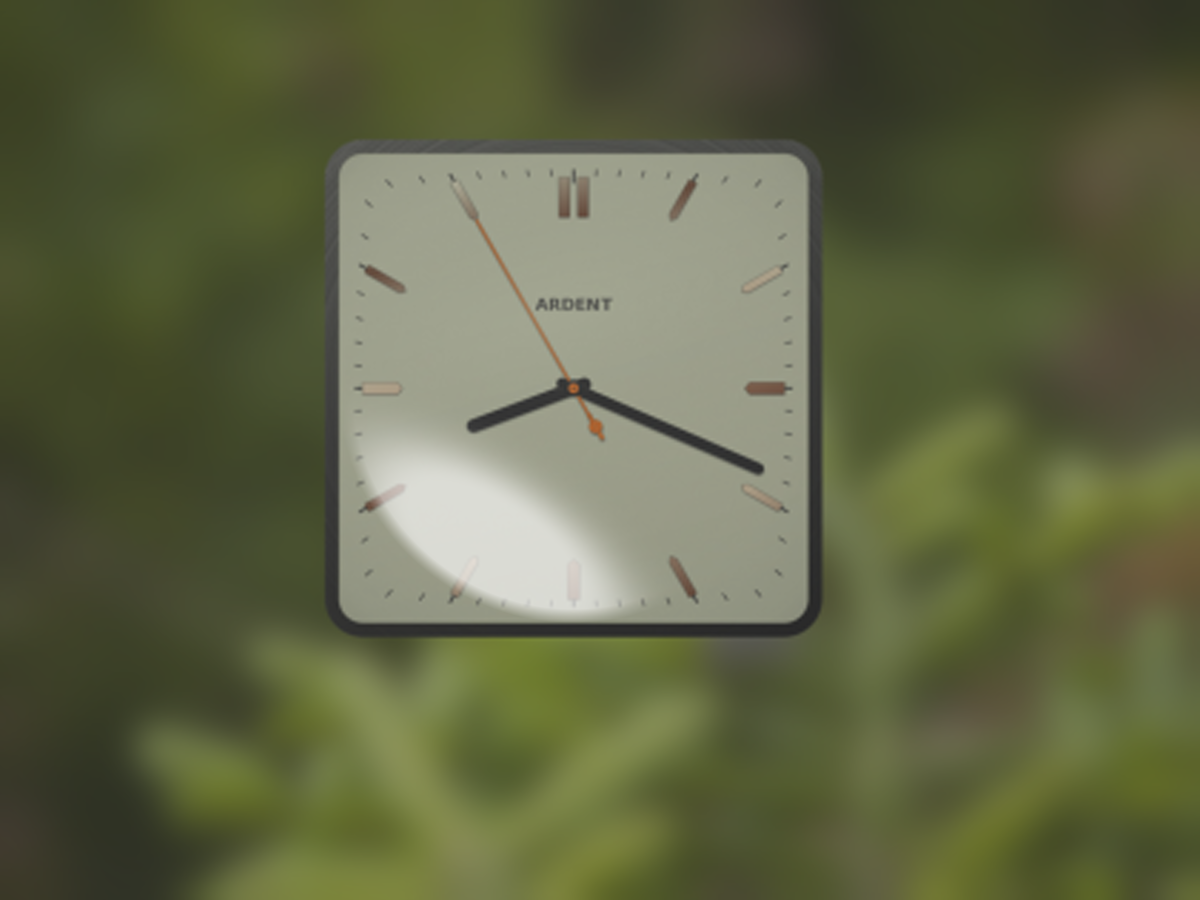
8:18:55
